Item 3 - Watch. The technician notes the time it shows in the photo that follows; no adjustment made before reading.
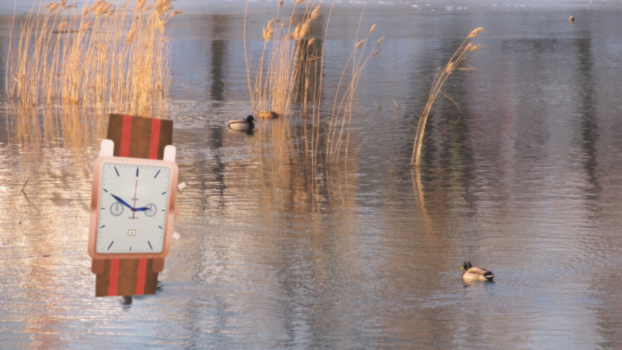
2:50
